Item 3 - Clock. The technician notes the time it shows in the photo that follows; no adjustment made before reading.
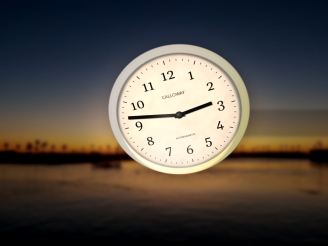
2:47
